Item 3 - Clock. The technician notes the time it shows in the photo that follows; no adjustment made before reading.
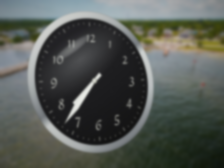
7:37
